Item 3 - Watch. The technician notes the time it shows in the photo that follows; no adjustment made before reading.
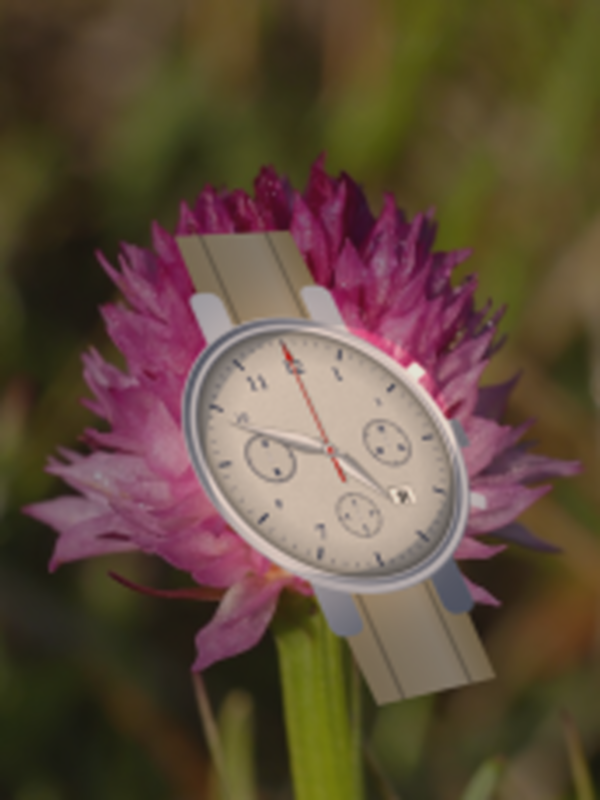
4:49
